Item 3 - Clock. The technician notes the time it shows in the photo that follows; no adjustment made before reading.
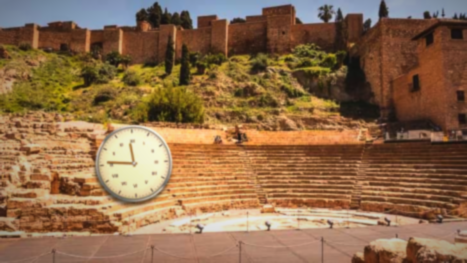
11:46
